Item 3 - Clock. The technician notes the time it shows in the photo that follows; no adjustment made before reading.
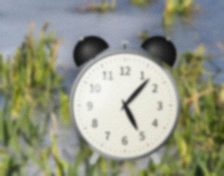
5:07
